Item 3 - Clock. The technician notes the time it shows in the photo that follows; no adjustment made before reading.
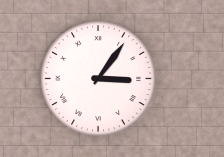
3:06
